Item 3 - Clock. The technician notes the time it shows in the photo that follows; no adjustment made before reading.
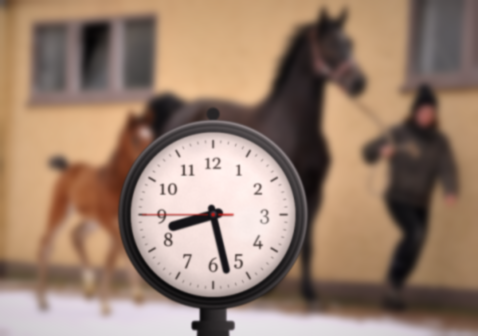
8:27:45
